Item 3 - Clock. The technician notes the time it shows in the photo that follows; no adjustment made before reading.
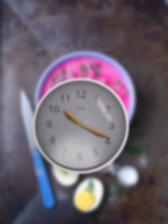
10:19
